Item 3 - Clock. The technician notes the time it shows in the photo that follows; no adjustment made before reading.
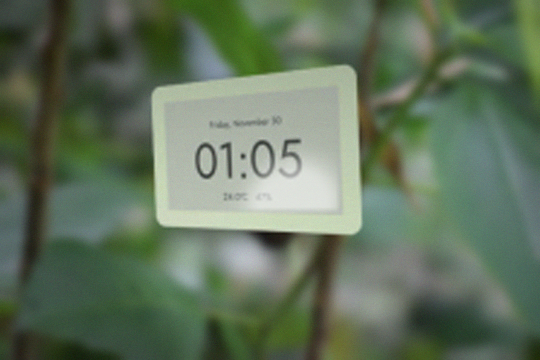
1:05
